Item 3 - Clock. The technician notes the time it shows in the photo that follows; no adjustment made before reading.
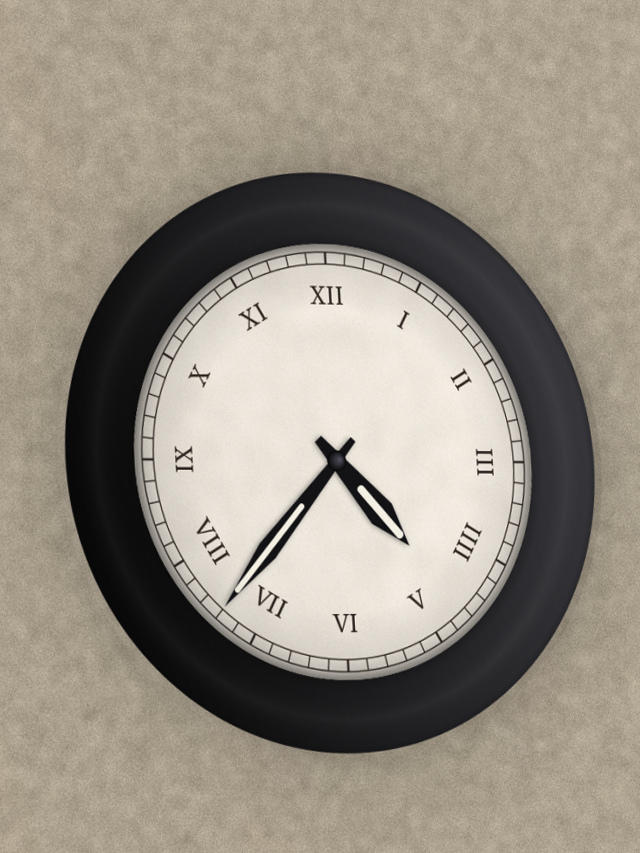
4:37
